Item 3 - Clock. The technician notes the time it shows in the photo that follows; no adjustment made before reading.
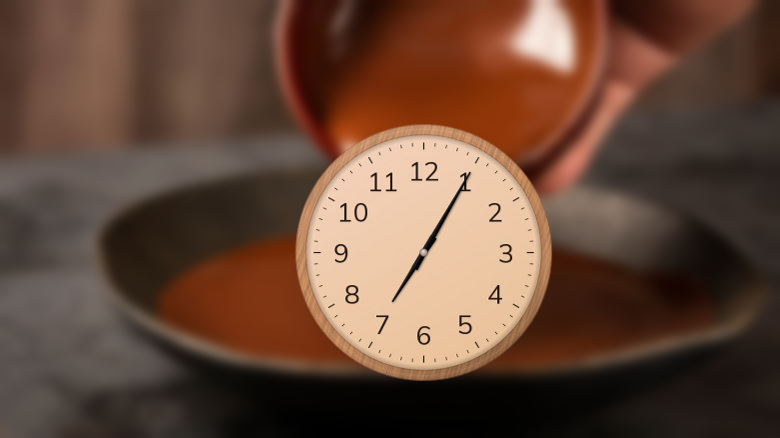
7:05
